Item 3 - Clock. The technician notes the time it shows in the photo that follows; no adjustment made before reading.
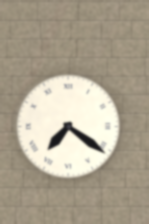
7:21
